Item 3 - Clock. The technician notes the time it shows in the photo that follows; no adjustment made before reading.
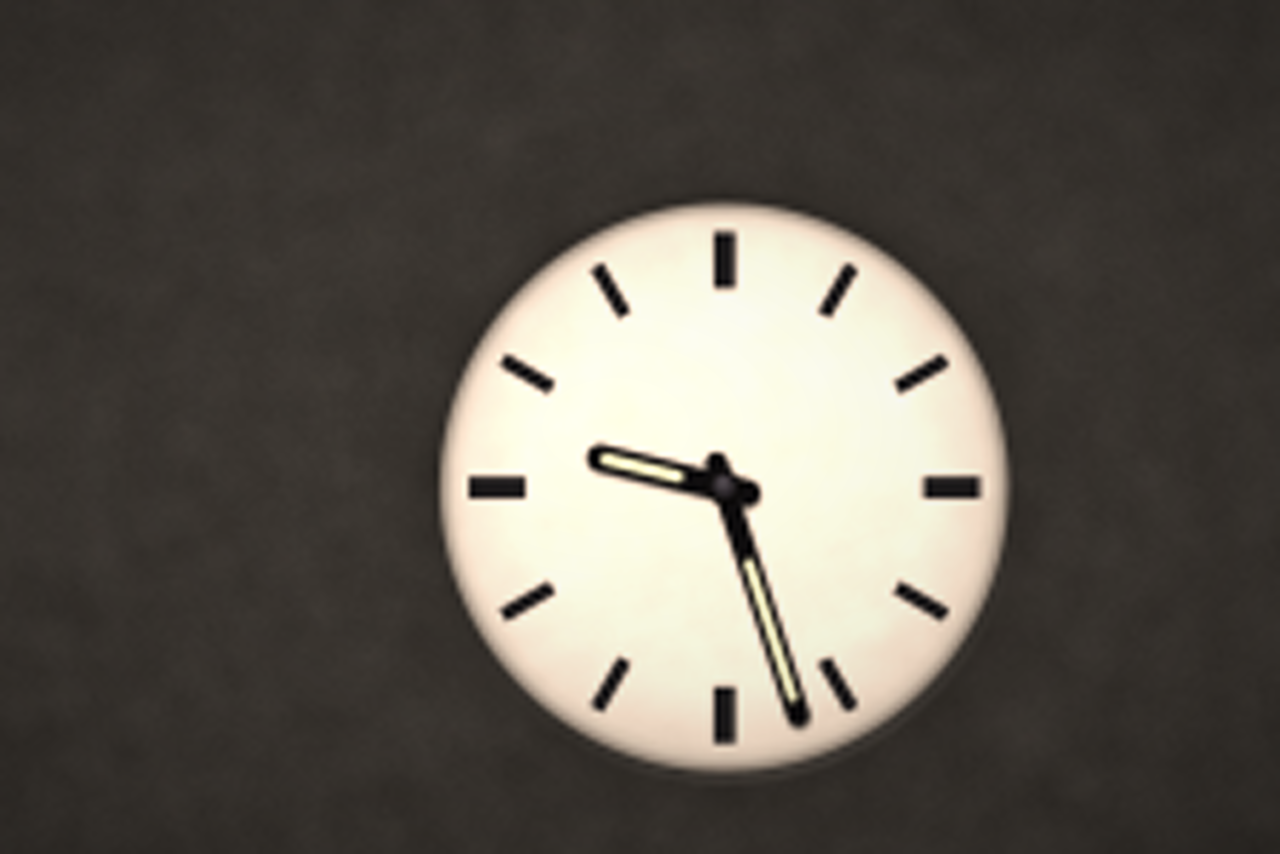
9:27
